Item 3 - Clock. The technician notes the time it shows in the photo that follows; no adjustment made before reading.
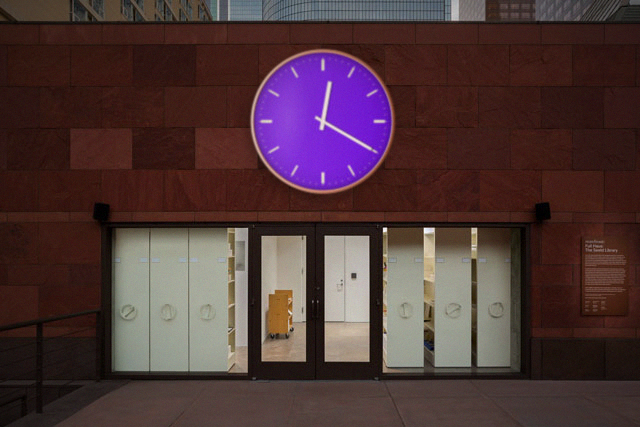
12:20
